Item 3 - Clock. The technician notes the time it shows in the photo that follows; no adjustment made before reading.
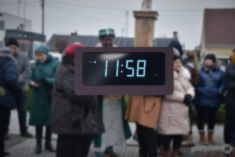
11:58
